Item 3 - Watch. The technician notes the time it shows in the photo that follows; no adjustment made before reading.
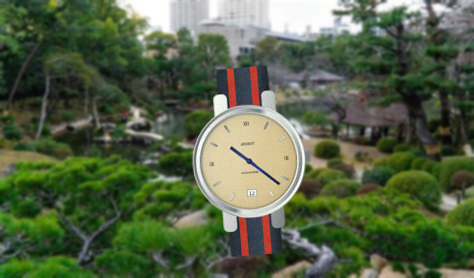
10:22
